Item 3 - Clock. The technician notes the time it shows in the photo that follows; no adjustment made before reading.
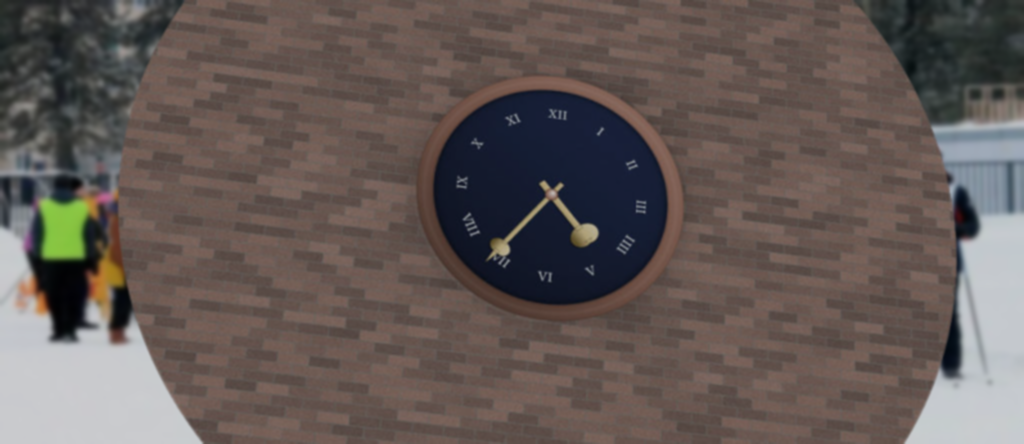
4:36
